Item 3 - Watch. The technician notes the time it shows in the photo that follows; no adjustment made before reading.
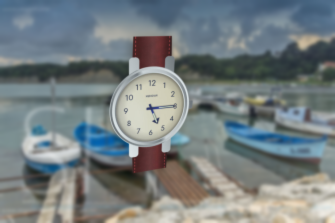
5:15
